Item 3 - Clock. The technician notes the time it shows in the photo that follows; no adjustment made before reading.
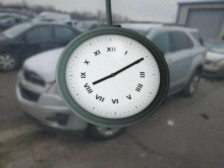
8:10
